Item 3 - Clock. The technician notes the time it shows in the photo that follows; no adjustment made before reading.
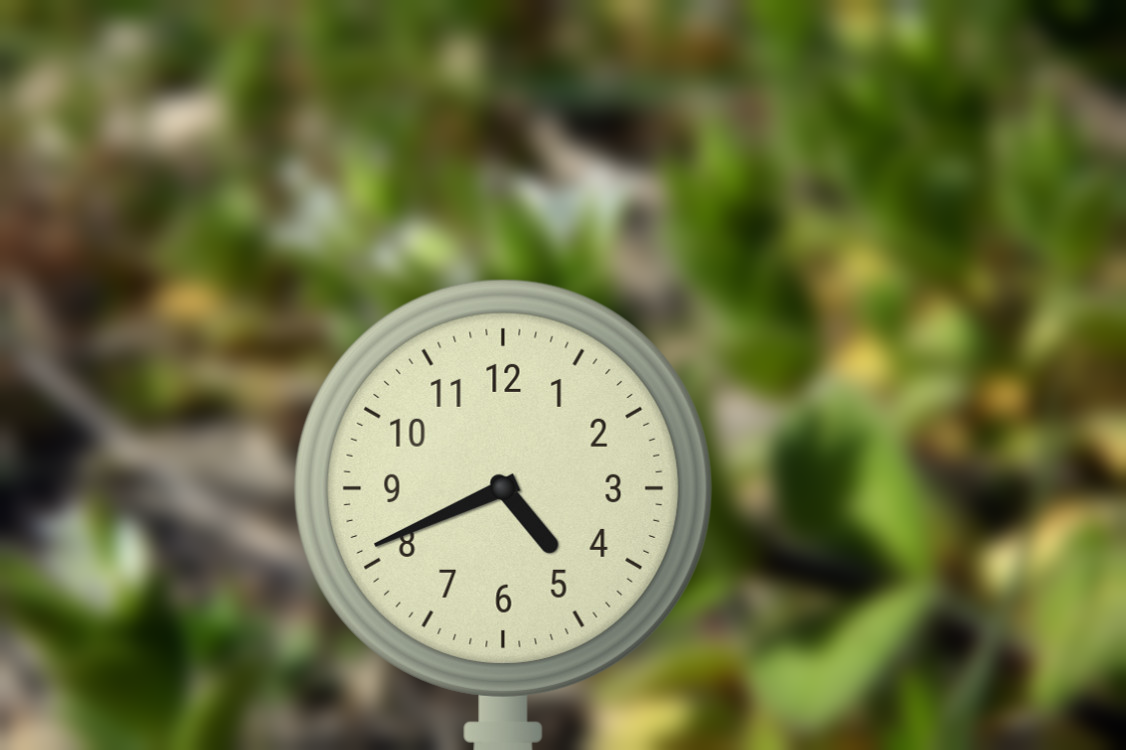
4:41
